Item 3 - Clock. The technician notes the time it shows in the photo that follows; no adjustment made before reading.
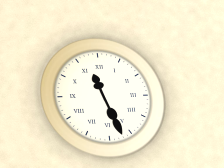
11:27
